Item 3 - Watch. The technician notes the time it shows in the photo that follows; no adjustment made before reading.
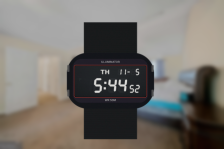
5:44:52
